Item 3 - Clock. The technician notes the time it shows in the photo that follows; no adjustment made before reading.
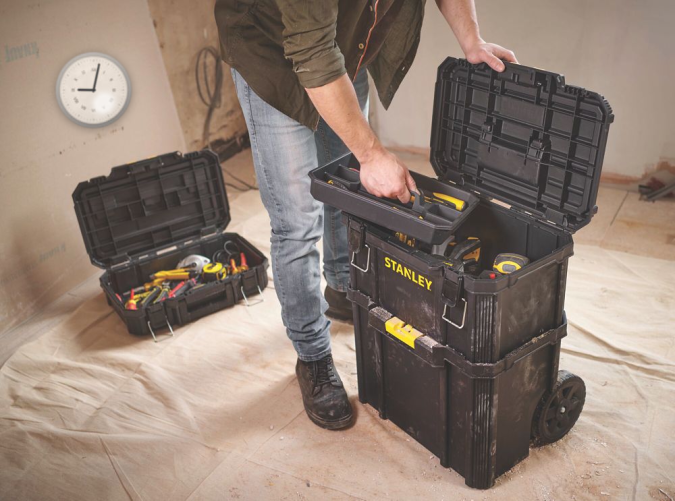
9:02
